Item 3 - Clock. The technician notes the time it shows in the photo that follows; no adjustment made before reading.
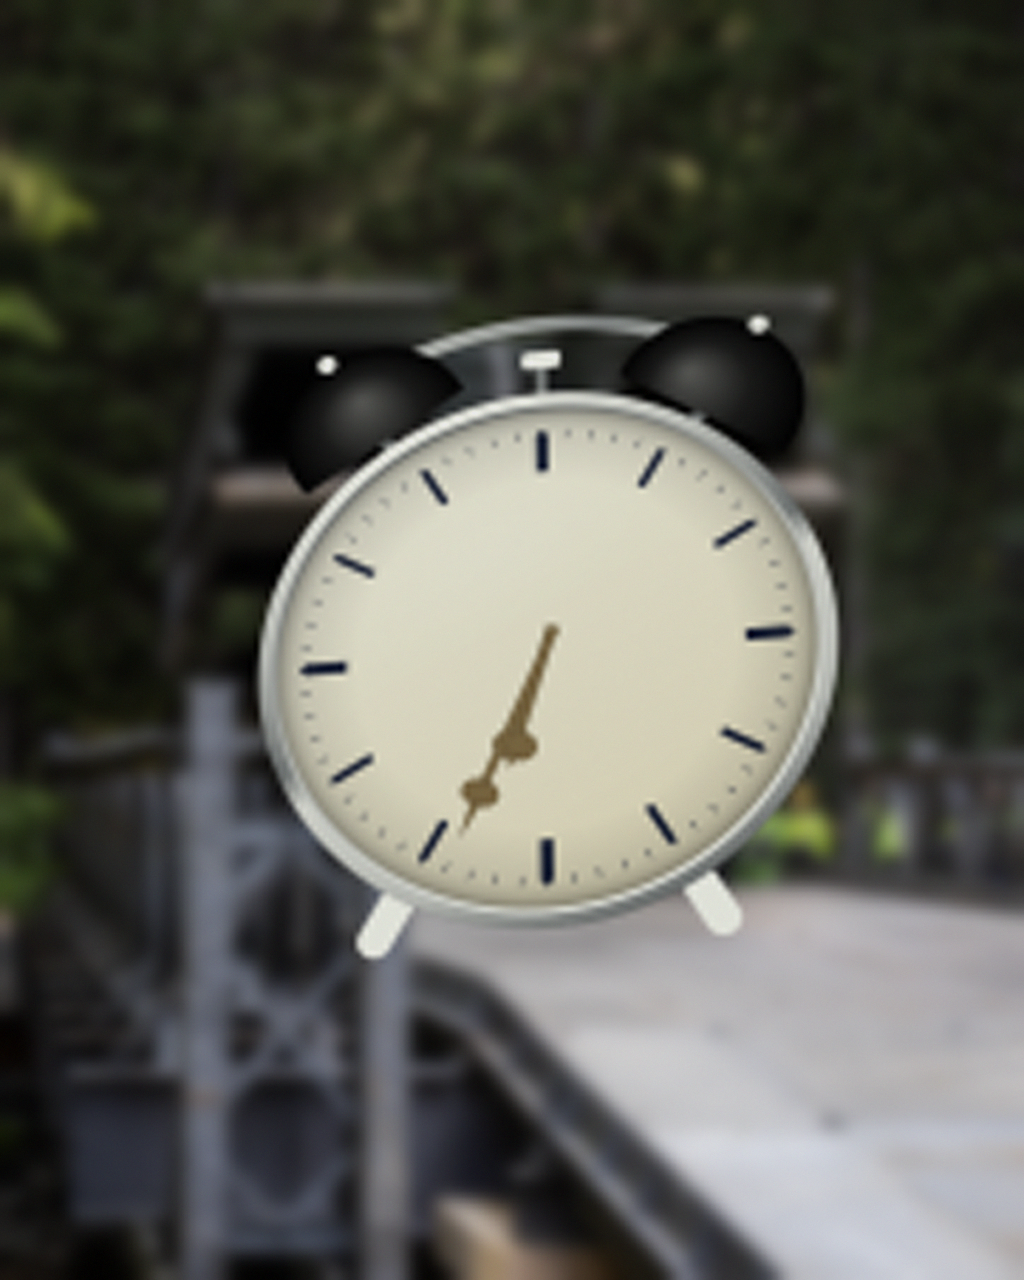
6:34
